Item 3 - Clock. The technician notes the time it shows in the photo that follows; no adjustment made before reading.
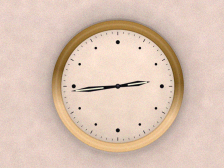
2:44
